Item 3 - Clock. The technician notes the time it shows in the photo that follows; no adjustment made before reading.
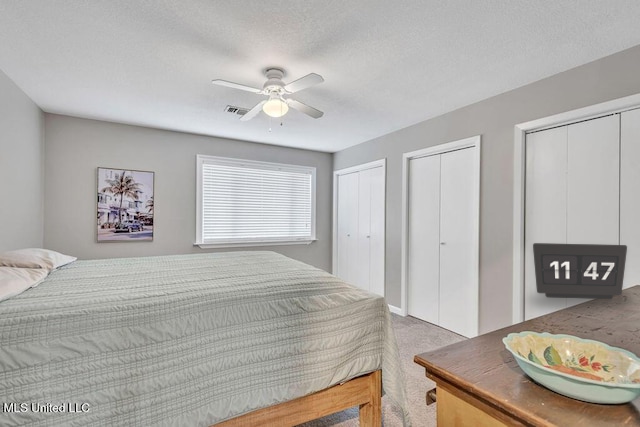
11:47
